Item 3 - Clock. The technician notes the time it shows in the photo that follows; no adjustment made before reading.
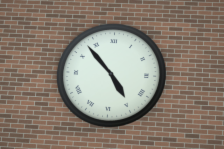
4:53
